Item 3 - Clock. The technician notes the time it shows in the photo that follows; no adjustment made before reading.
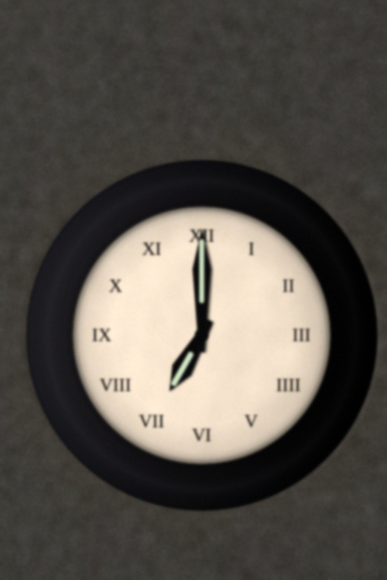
7:00
